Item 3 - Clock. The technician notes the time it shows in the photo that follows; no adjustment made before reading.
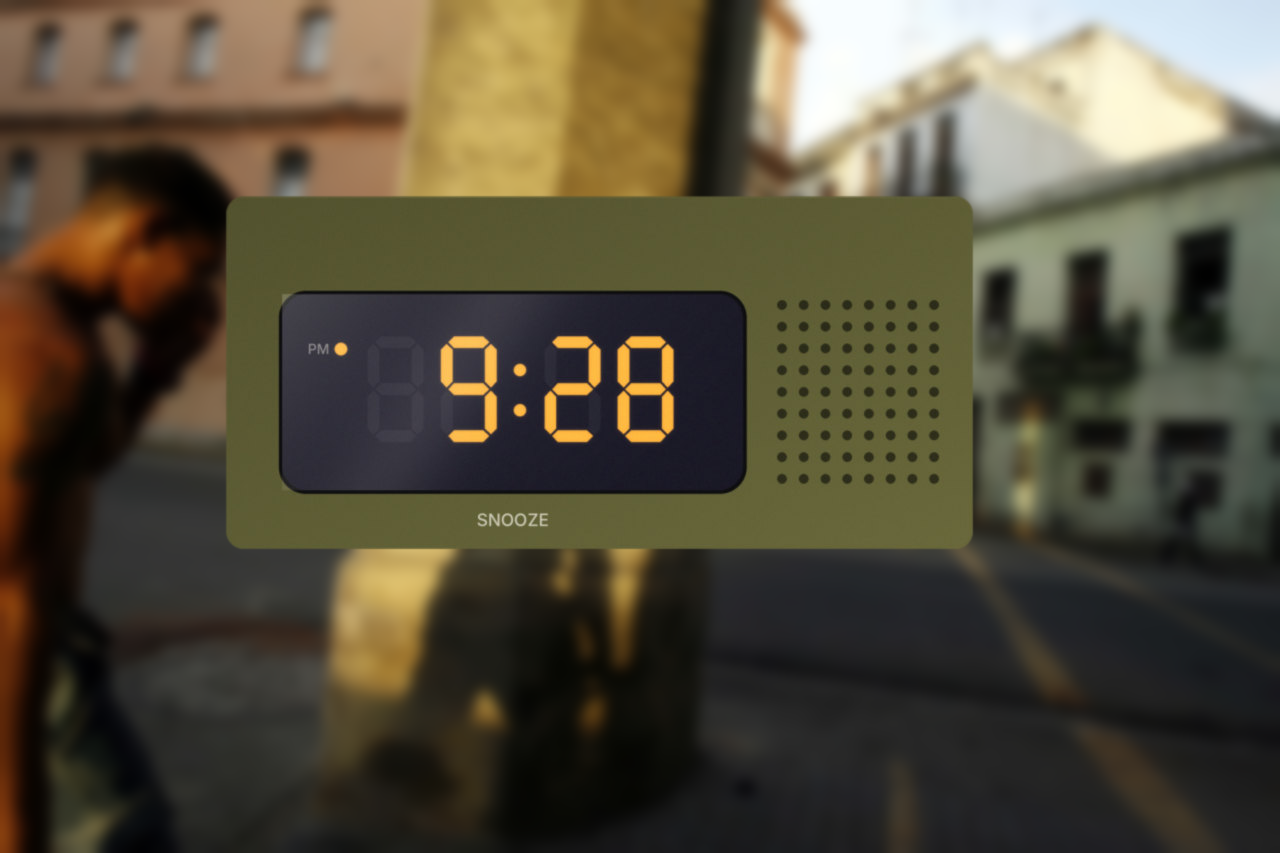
9:28
